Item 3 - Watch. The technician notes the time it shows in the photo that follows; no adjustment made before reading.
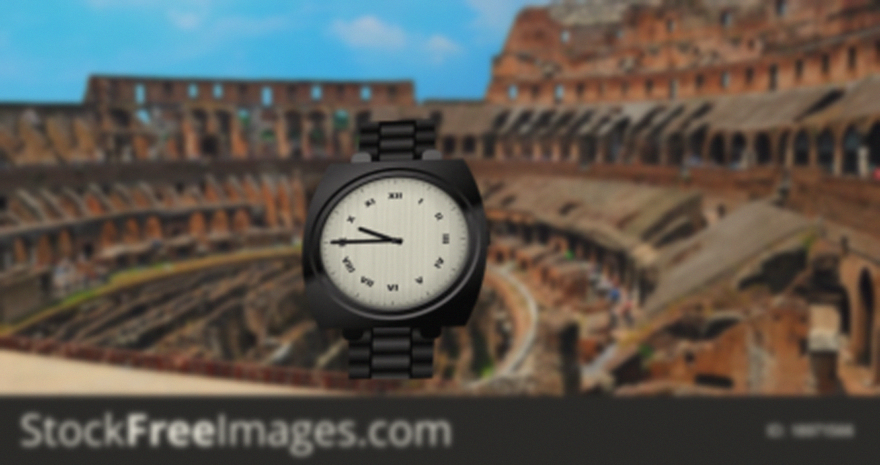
9:45
